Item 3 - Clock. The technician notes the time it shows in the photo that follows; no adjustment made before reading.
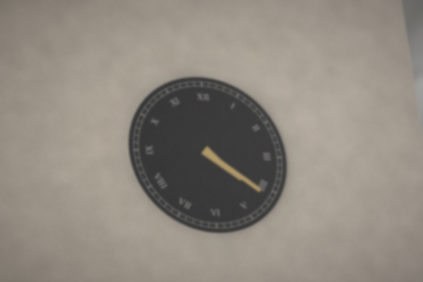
4:21
